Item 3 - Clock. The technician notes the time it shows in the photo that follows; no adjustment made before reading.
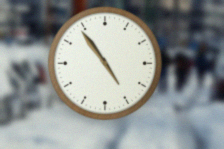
4:54
